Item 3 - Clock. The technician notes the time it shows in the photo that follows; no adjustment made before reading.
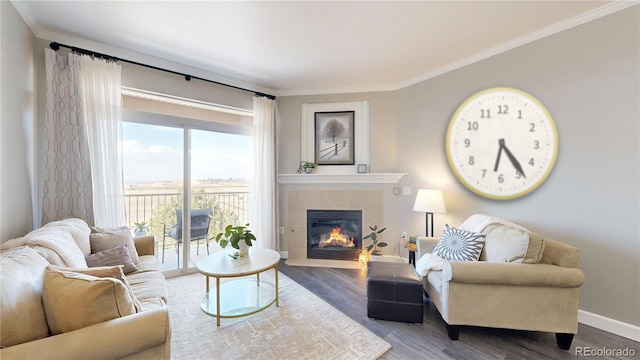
6:24
